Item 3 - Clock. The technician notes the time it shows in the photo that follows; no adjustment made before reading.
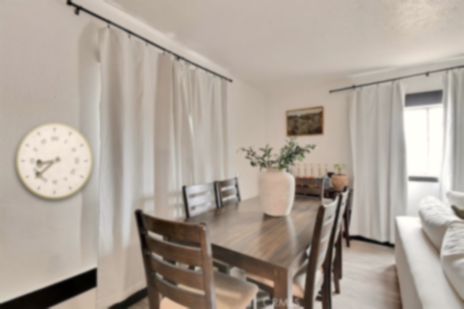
8:38
